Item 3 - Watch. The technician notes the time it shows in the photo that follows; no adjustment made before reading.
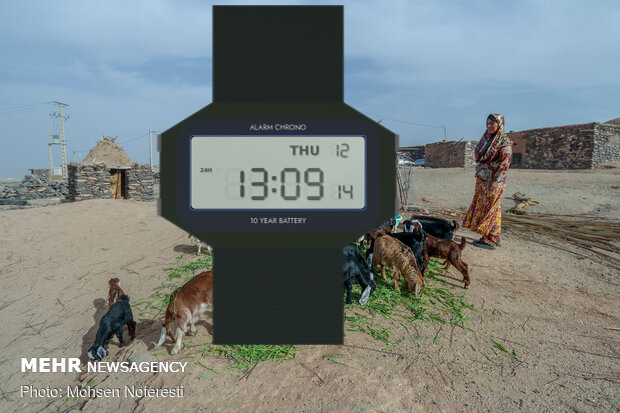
13:09:14
